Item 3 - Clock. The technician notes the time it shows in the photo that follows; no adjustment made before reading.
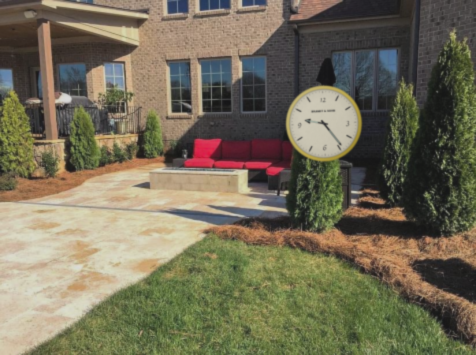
9:24
